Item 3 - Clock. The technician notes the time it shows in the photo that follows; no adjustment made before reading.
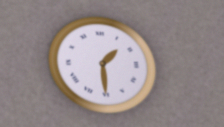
1:30
